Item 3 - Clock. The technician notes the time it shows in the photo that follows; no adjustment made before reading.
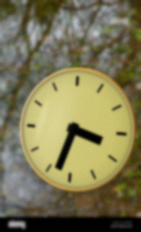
3:33
